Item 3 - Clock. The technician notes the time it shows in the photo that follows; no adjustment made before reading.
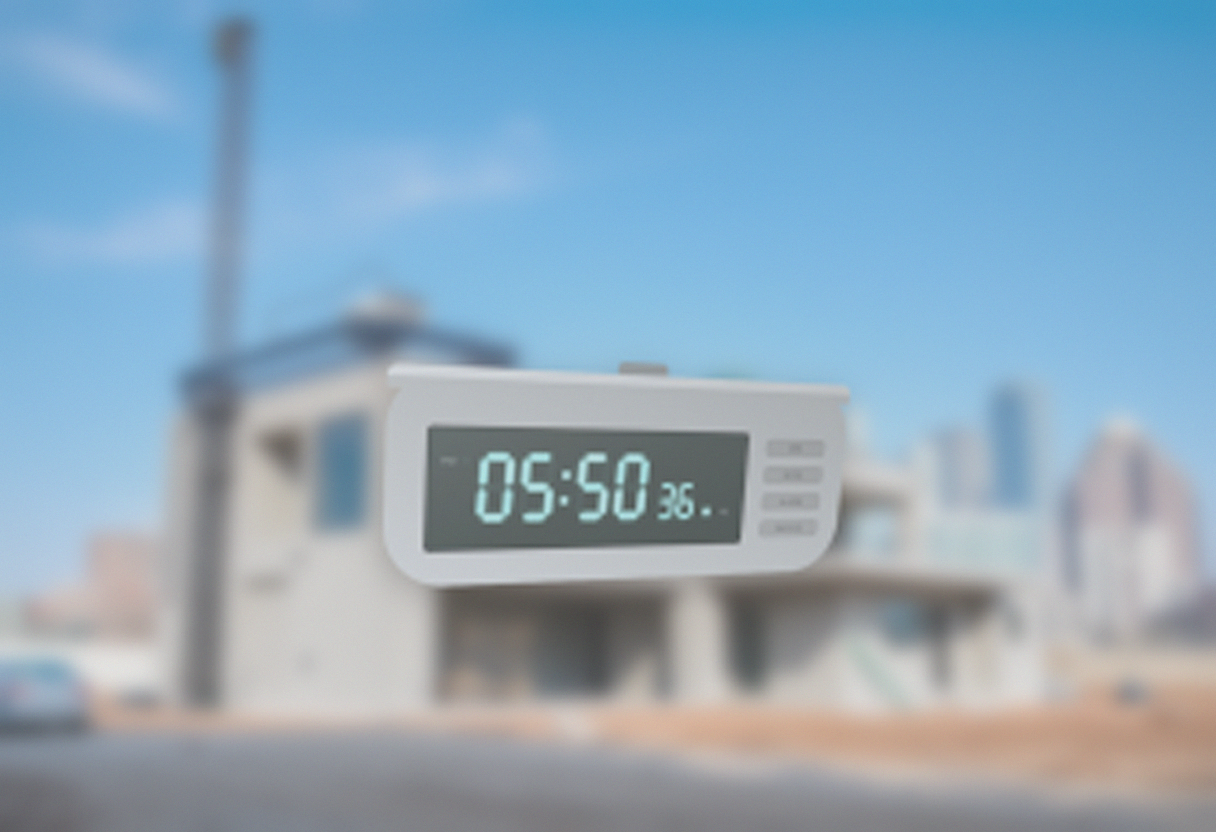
5:50:36
